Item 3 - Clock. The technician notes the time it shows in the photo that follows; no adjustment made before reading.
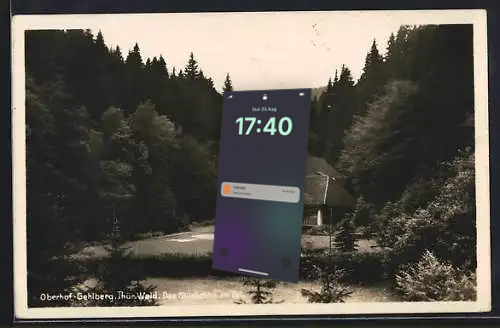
17:40
